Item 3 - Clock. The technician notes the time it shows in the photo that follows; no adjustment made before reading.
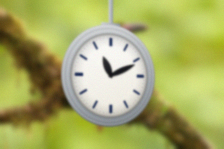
11:11
